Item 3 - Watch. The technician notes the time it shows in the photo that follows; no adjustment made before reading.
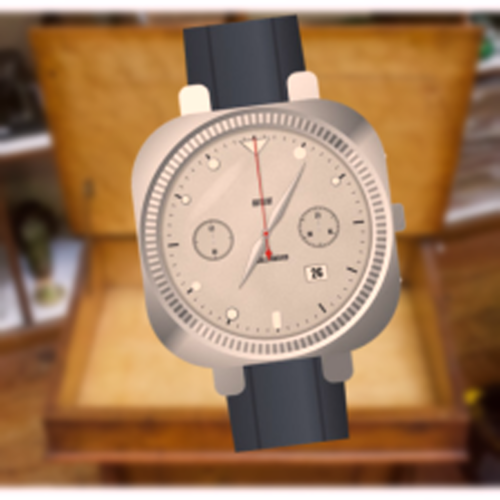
7:06
